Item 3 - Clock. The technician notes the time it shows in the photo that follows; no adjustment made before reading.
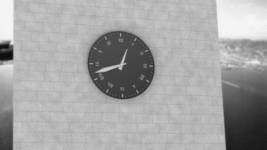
12:42
